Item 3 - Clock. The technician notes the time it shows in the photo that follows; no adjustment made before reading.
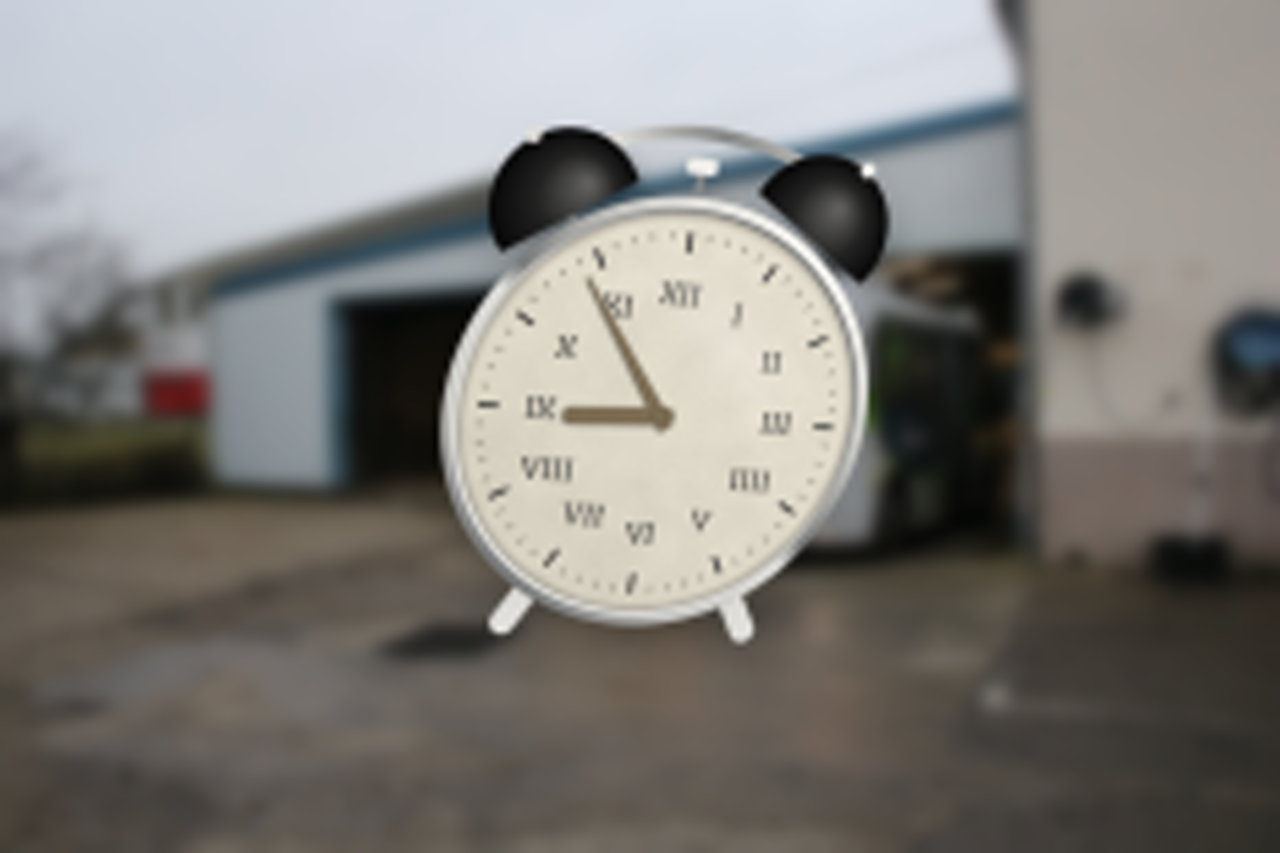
8:54
